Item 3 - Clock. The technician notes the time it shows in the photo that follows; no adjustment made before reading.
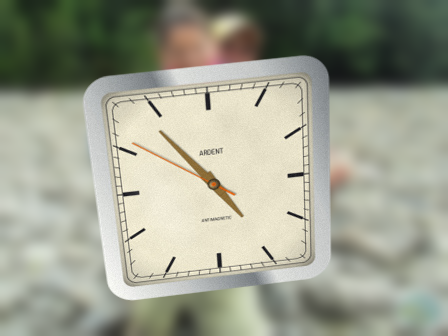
4:53:51
